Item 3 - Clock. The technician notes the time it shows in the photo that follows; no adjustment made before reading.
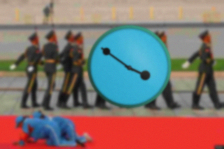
3:51
